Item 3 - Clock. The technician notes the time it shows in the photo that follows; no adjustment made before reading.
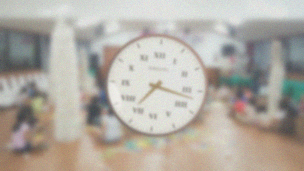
7:17
